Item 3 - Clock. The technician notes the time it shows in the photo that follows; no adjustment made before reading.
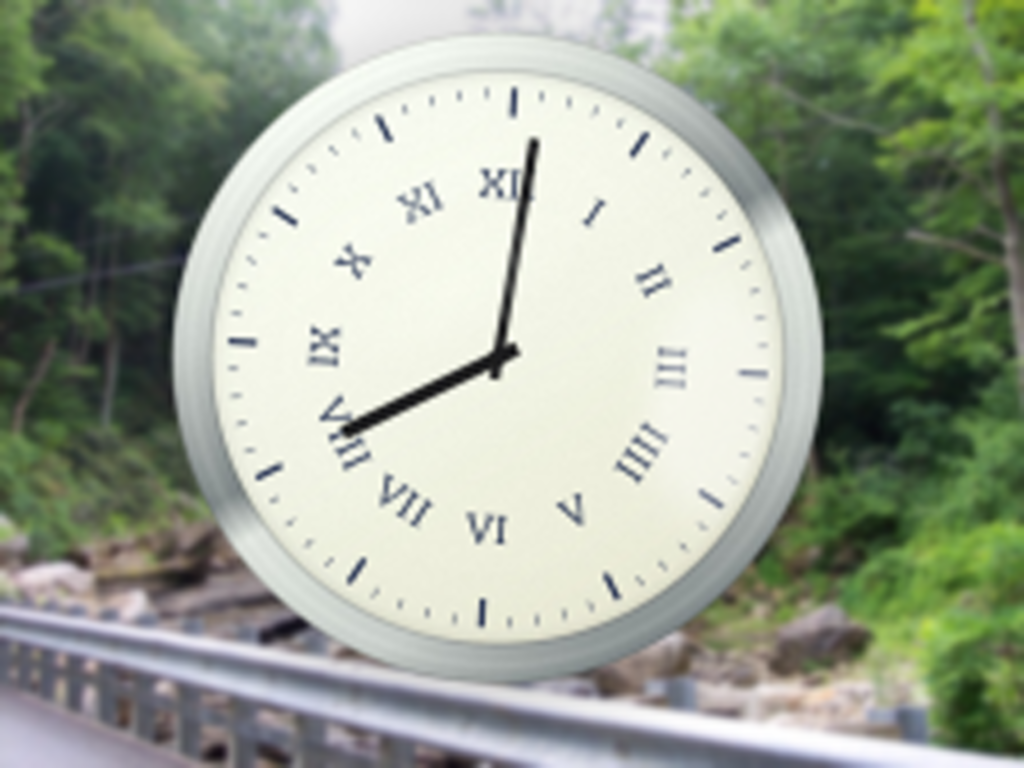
8:01
